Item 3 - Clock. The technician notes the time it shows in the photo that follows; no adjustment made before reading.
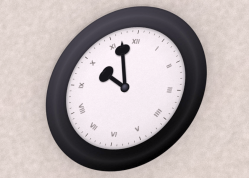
9:57
